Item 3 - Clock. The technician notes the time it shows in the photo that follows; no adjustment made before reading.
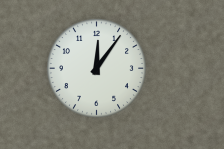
12:06
